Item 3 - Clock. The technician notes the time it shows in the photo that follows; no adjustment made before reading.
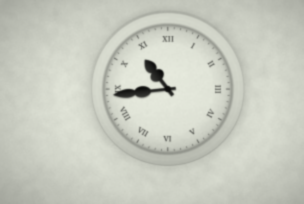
10:44
